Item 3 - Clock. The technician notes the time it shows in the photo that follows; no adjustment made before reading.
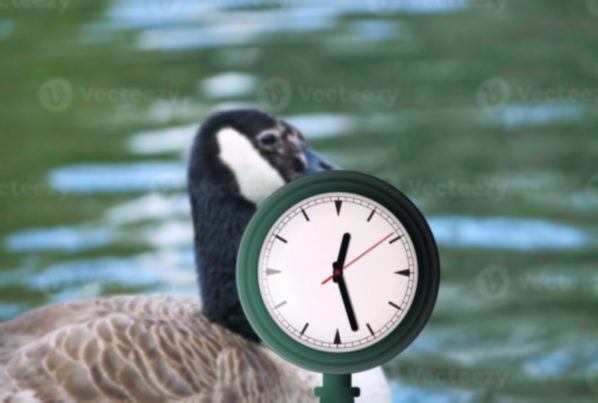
12:27:09
